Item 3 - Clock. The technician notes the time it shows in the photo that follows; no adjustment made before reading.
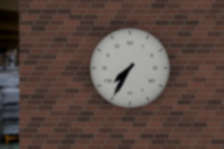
7:35
